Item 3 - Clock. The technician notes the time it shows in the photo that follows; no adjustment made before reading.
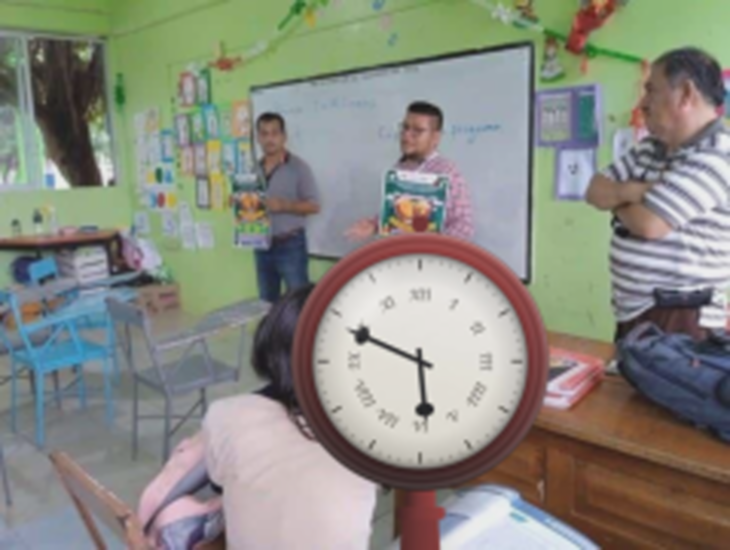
5:49
